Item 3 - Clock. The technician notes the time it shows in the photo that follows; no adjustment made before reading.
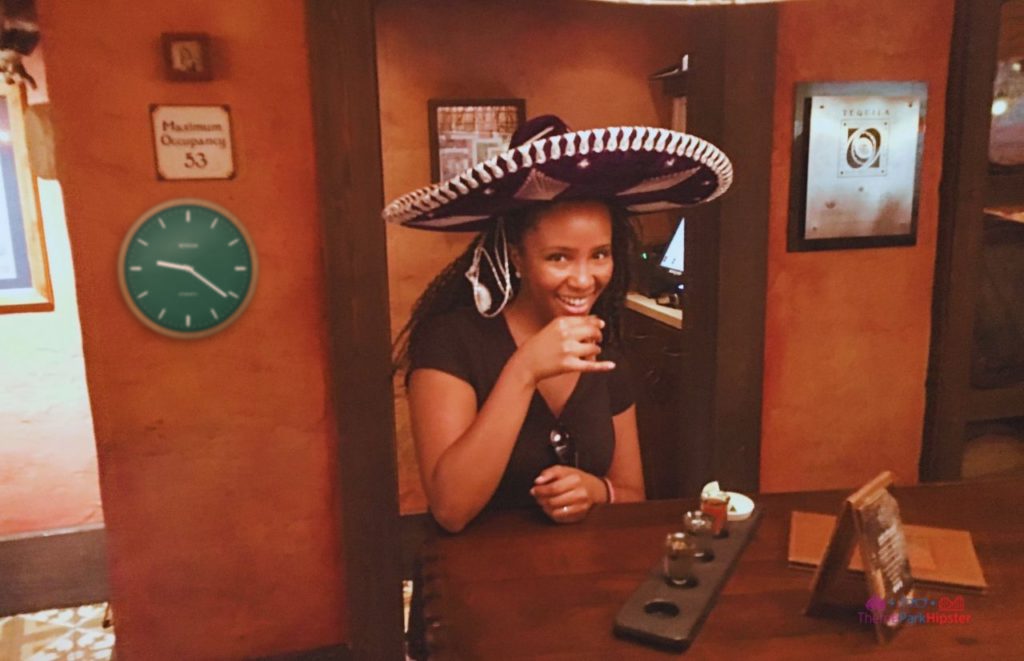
9:21
